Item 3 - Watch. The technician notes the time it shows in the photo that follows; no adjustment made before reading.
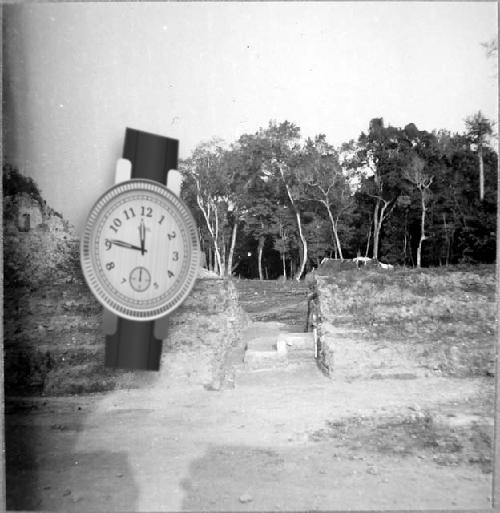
11:46
